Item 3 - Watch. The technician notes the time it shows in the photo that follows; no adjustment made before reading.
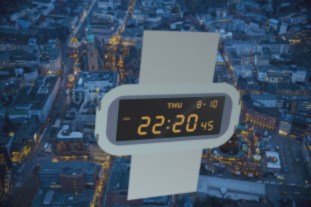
22:20:45
